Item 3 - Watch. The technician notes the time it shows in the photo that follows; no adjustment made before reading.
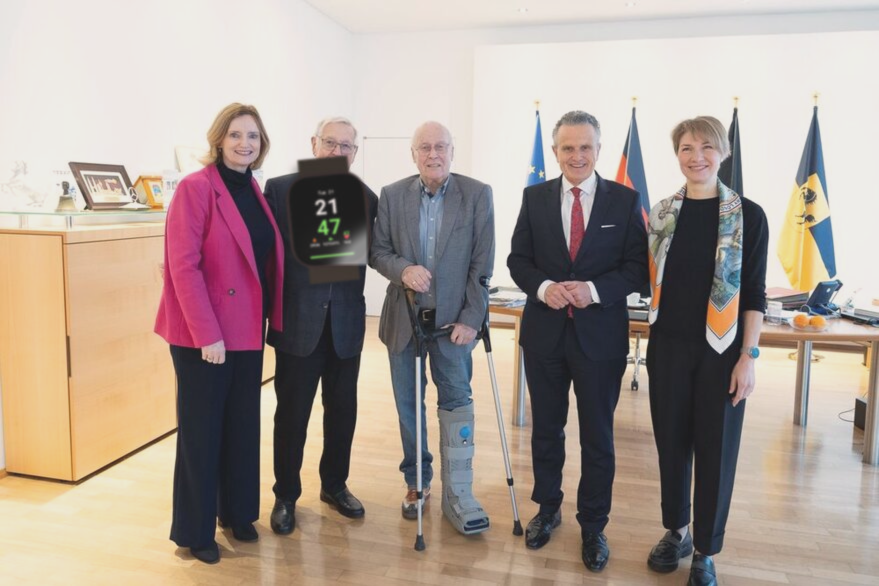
21:47
